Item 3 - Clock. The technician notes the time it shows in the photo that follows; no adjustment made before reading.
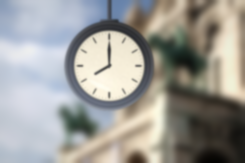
8:00
